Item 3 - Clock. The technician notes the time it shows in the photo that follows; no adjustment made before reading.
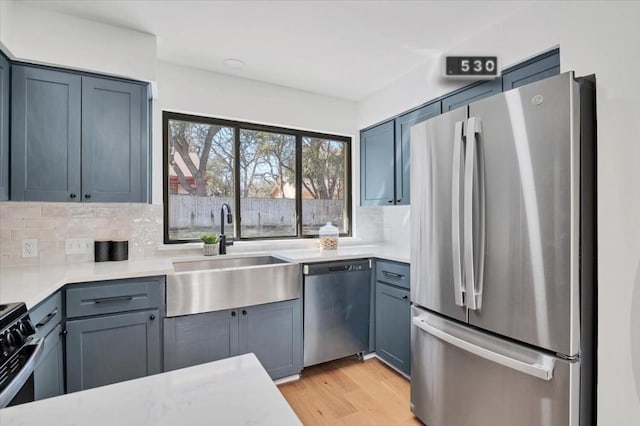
5:30
